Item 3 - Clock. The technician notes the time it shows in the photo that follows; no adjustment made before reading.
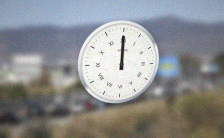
12:00
